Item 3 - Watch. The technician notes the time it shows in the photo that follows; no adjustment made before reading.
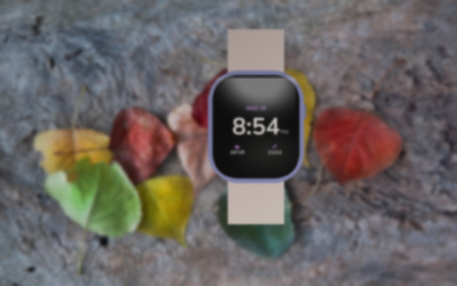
8:54
